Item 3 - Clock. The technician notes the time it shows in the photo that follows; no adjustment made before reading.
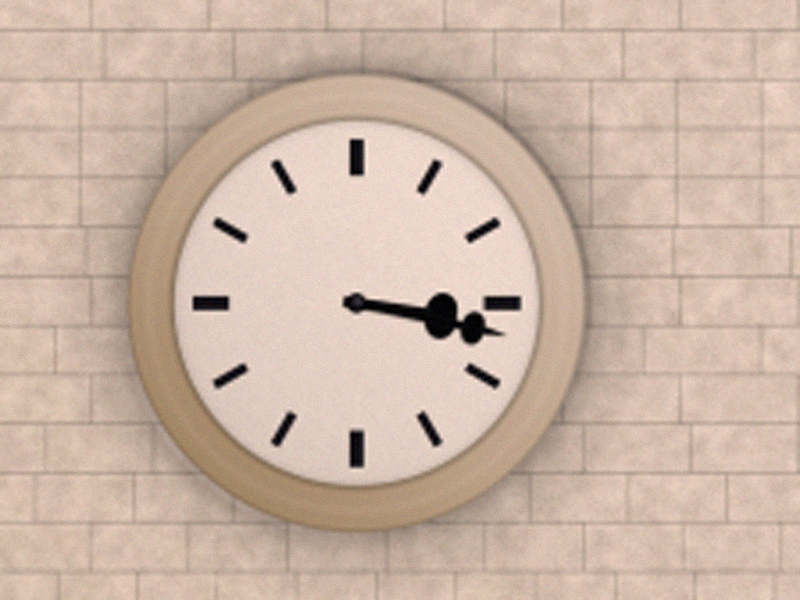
3:17
